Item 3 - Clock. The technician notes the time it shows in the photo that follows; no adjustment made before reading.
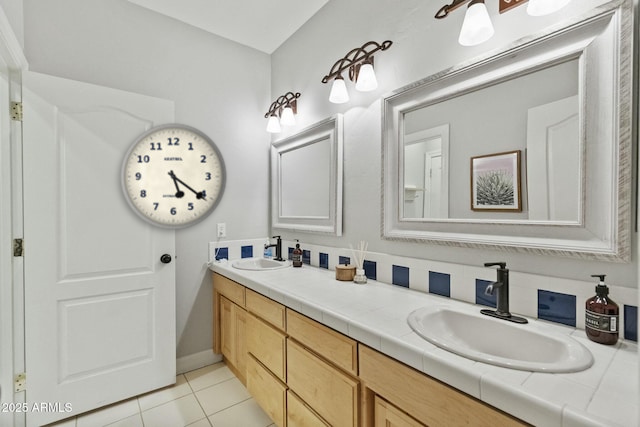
5:21
